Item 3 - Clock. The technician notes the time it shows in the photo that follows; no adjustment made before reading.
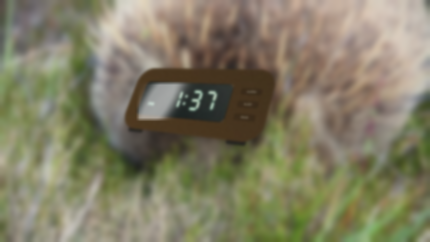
1:37
